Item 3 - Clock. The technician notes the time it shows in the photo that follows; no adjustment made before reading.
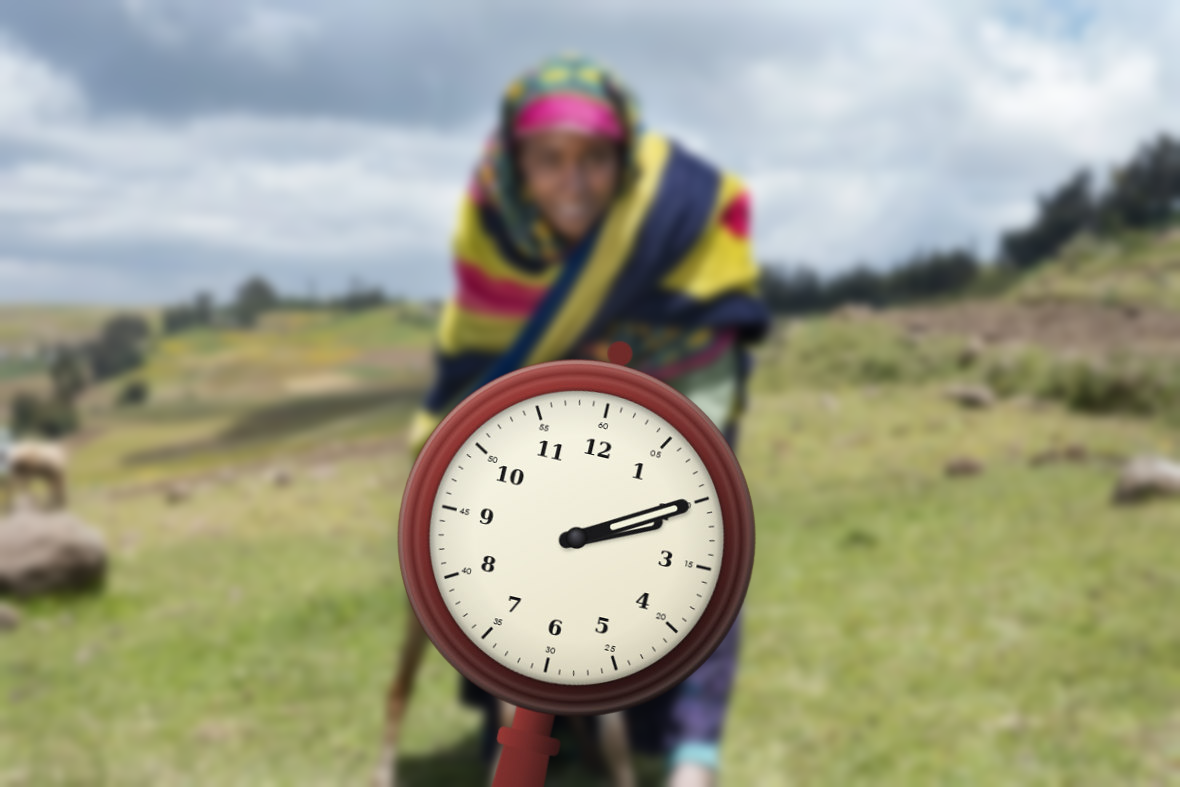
2:10
